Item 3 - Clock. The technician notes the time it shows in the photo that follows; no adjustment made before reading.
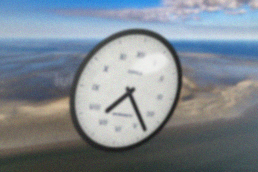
7:23
